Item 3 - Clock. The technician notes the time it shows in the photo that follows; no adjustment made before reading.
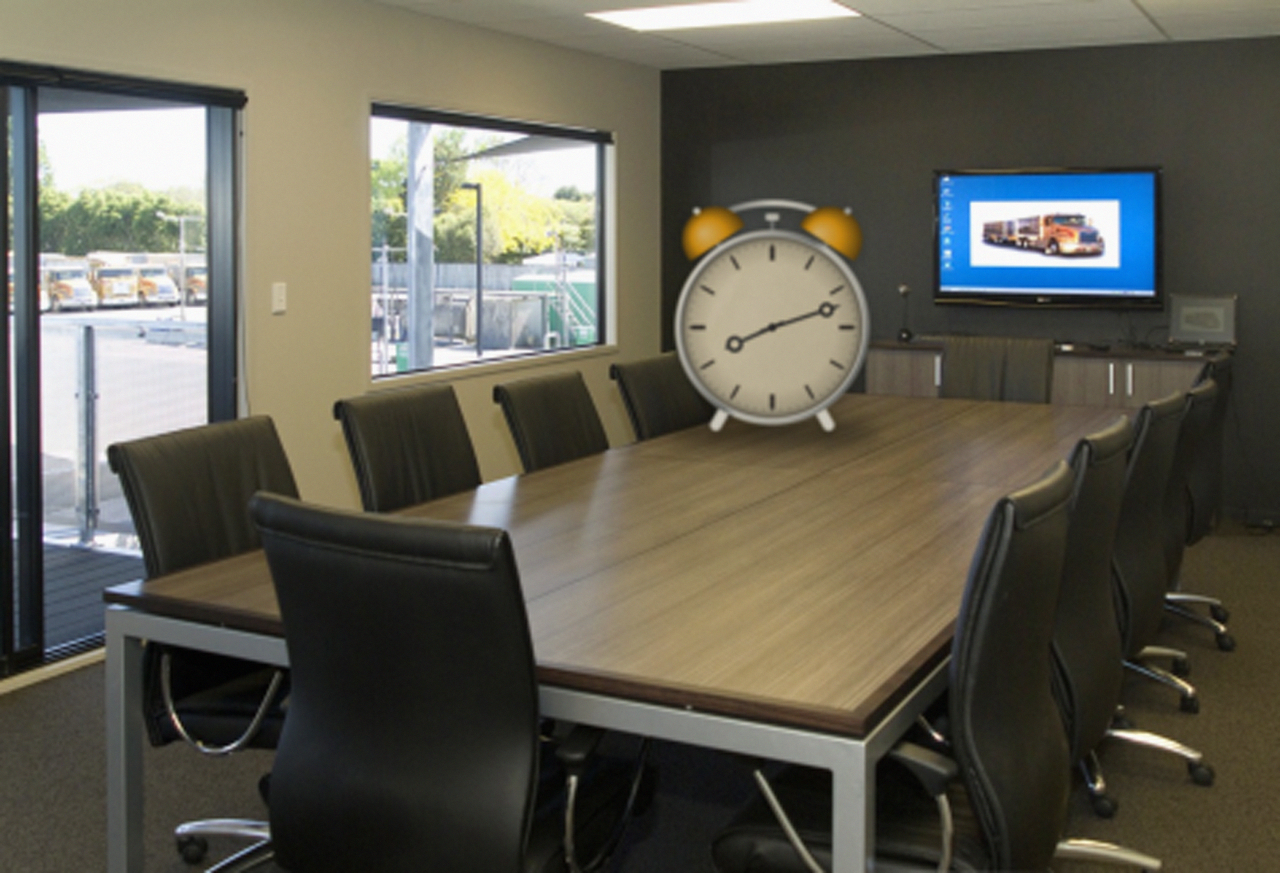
8:12
